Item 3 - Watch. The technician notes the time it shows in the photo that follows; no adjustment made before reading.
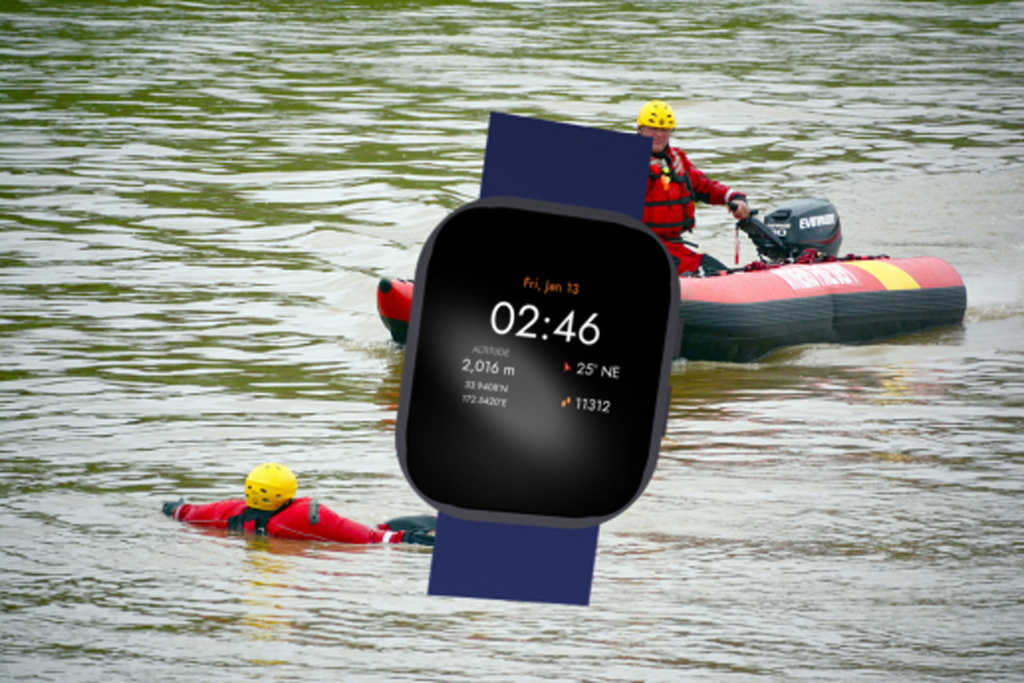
2:46
